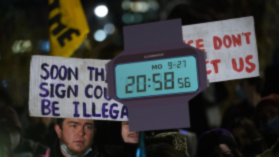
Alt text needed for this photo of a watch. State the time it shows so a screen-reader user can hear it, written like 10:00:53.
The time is 20:58:56
